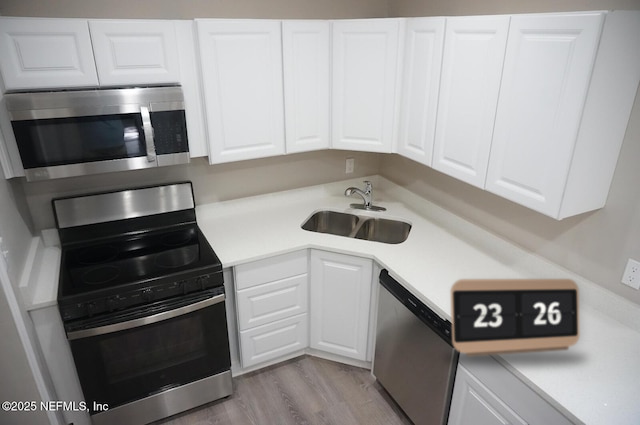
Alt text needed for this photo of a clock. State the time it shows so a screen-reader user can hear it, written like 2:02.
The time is 23:26
